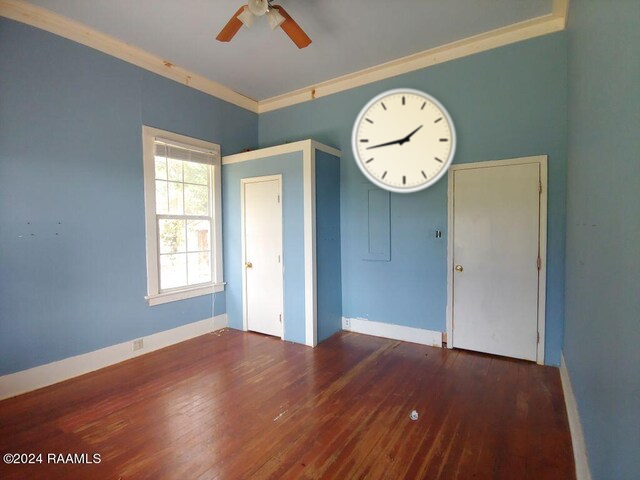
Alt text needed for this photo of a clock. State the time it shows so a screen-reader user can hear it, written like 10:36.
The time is 1:43
